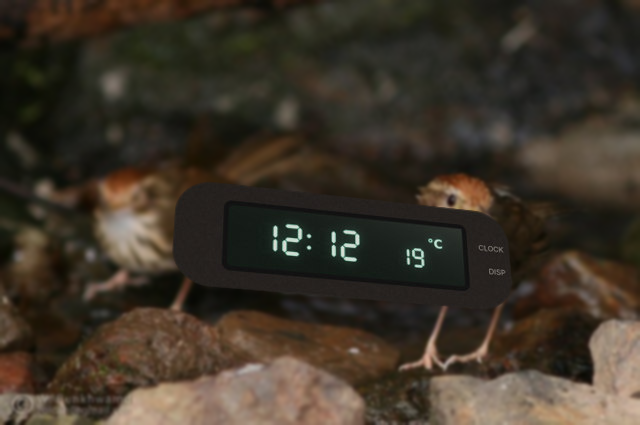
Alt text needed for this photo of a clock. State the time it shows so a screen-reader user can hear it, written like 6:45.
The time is 12:12
